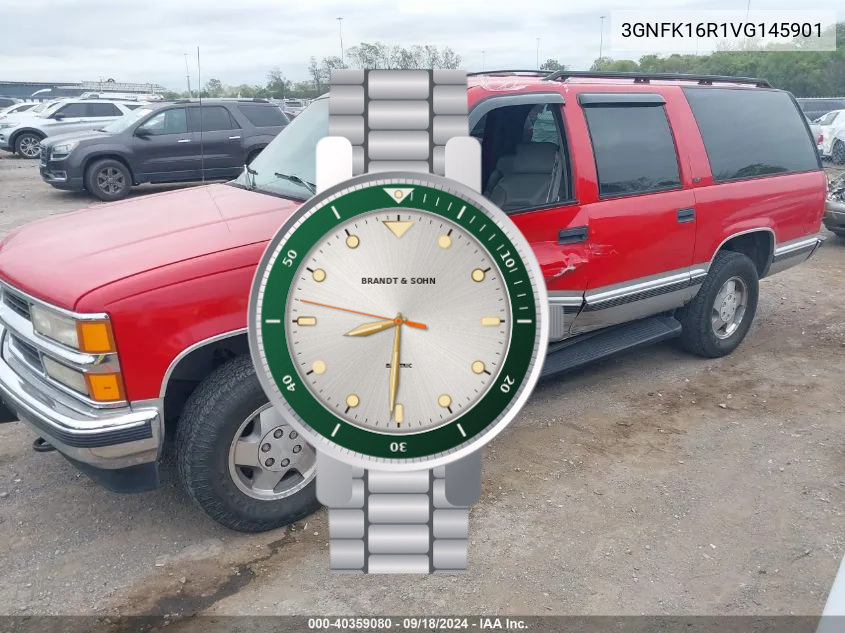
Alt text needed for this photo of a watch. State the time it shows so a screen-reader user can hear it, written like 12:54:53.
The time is 8:30:47
